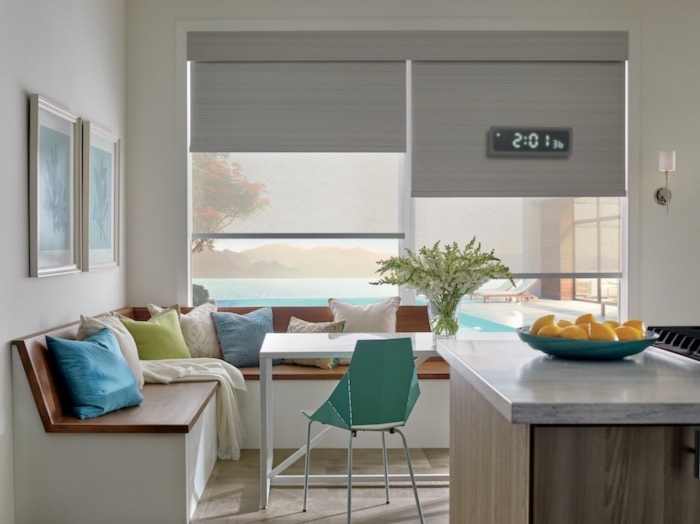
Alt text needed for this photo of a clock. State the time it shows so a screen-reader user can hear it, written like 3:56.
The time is 2:01
